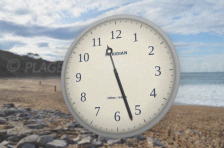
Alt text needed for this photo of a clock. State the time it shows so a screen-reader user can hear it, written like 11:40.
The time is 11:27
